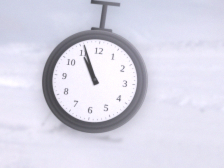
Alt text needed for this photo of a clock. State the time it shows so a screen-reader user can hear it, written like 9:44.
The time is 10:56
